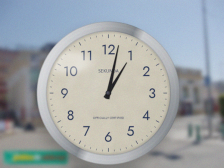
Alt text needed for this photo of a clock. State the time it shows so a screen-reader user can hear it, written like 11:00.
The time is 1:02
